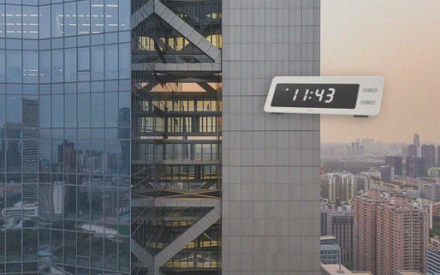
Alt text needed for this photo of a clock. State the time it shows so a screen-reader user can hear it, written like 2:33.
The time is 11:43
